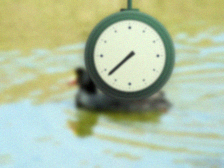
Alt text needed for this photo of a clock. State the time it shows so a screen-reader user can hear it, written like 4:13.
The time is 7:38
